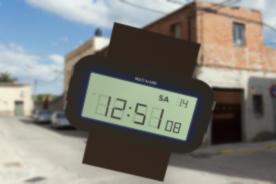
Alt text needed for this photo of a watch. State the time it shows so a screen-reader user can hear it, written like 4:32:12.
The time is 12:51:08
